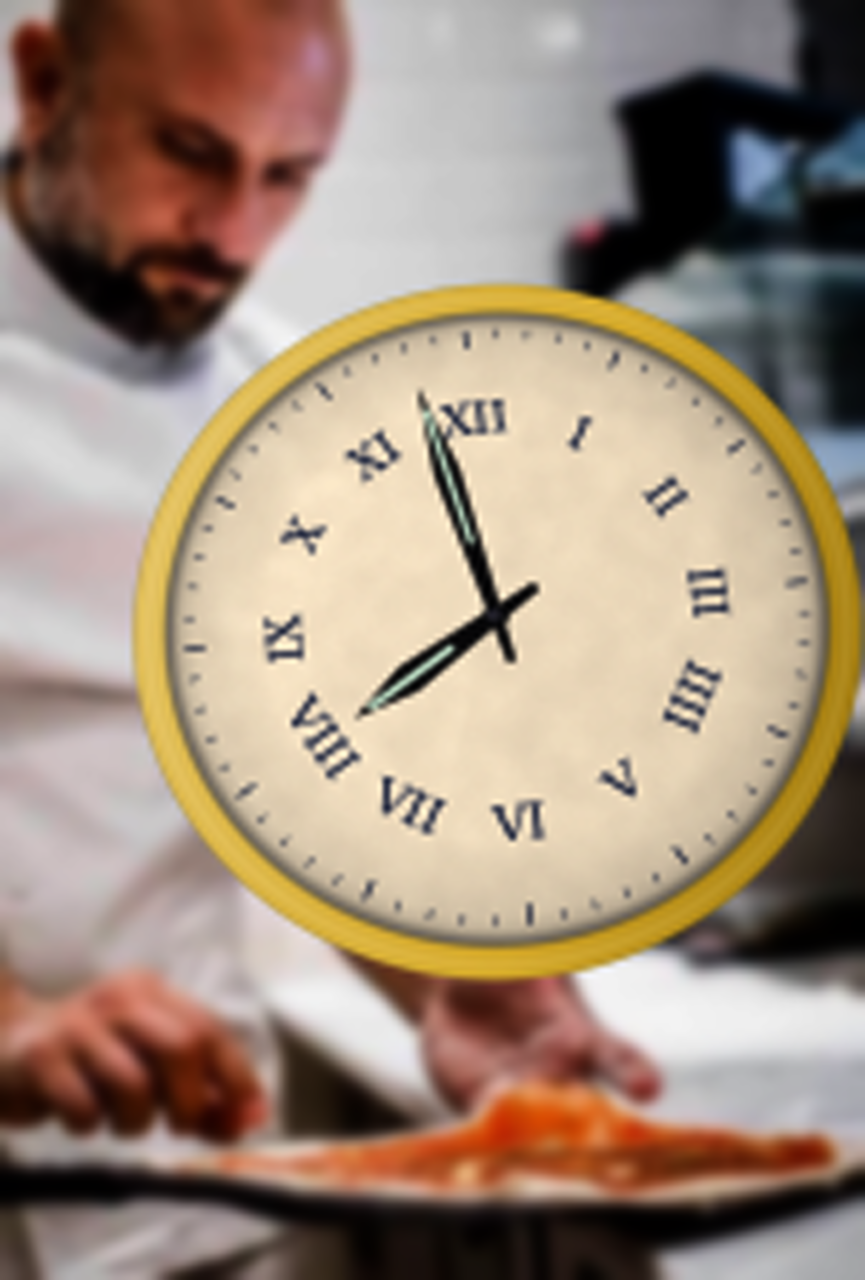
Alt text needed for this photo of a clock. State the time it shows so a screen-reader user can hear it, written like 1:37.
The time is 7:58
